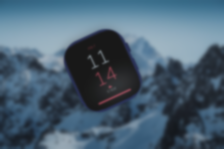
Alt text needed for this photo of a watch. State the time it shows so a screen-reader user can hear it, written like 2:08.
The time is 11:14
